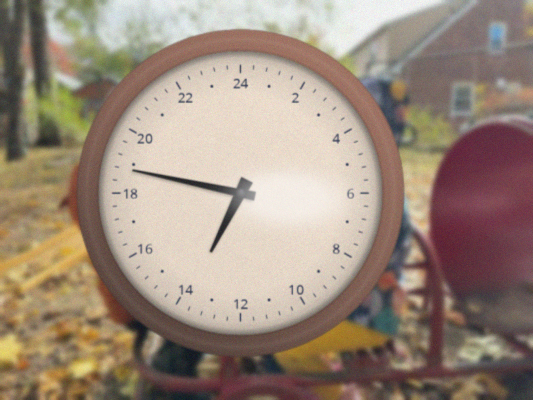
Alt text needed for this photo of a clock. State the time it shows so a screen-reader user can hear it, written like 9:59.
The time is 13:47
